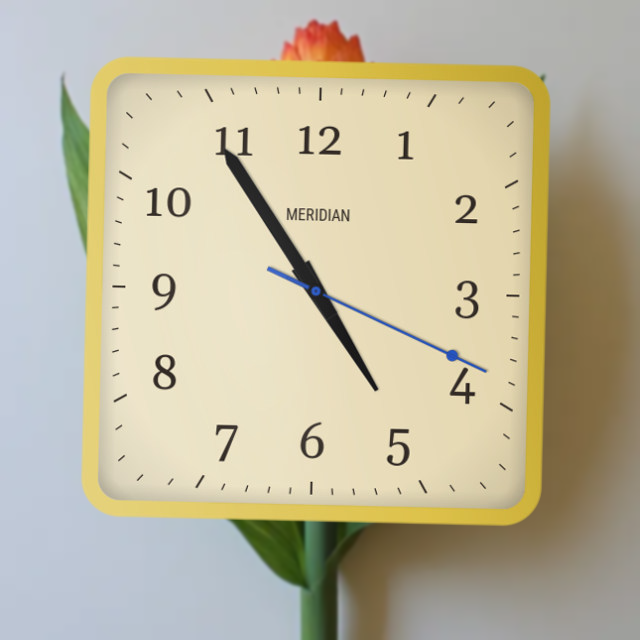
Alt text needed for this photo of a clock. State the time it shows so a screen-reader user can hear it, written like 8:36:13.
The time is 4:54:19
